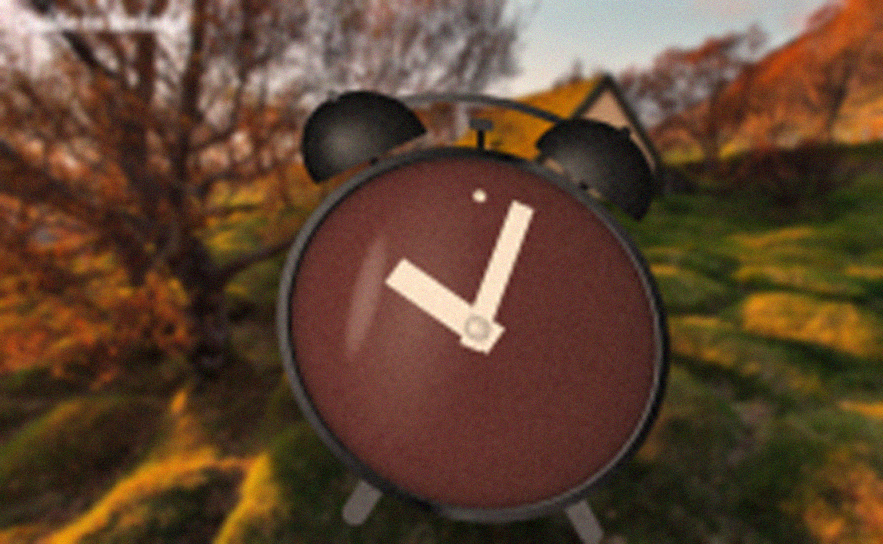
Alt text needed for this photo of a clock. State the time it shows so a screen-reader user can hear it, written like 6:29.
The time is 10:03
